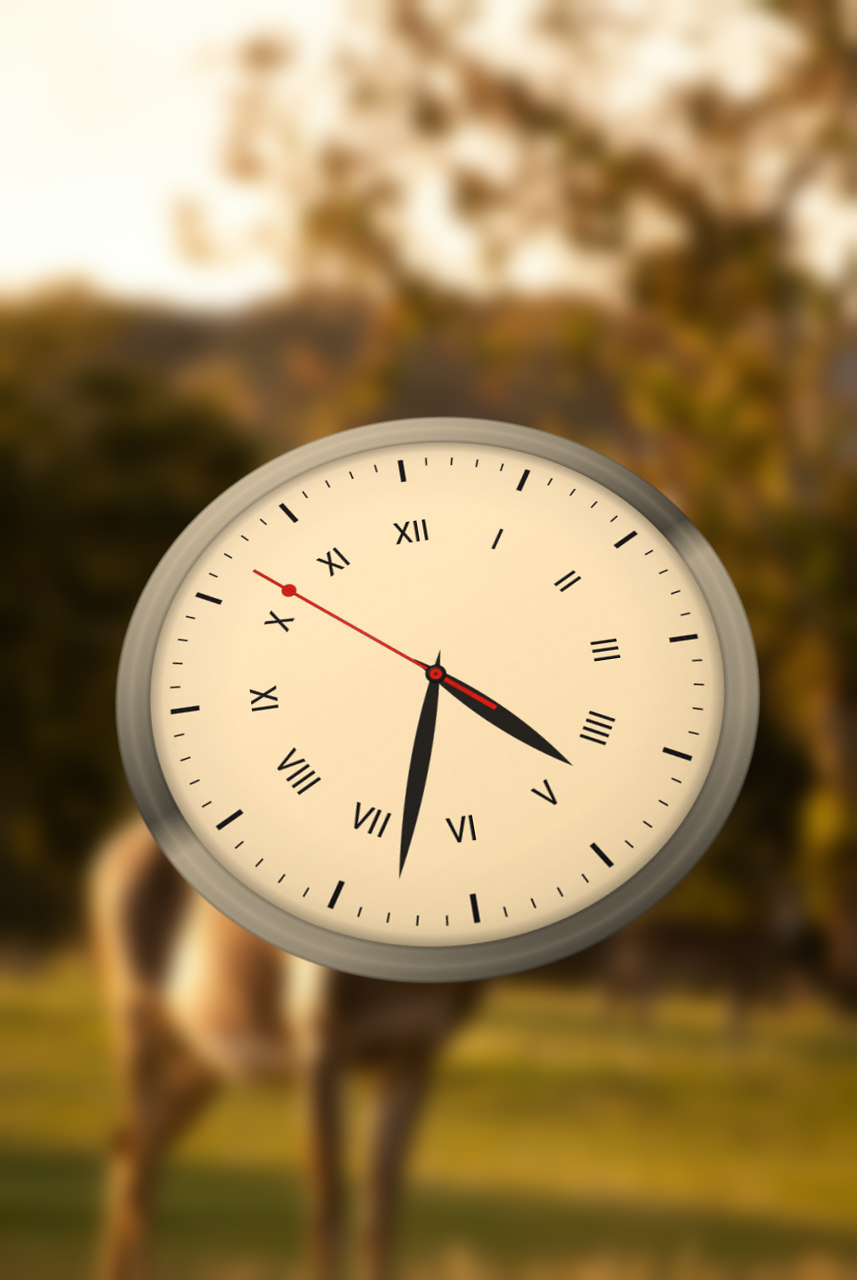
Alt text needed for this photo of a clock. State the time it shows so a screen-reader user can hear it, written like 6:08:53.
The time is 4:32:52
